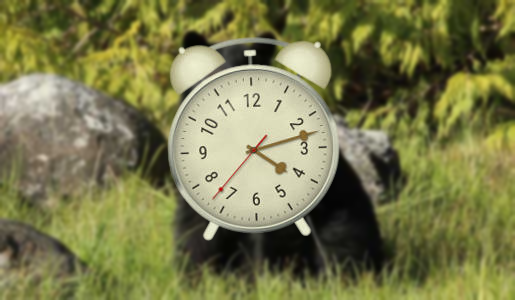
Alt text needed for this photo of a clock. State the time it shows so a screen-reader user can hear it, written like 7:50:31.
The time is 4:12:37
